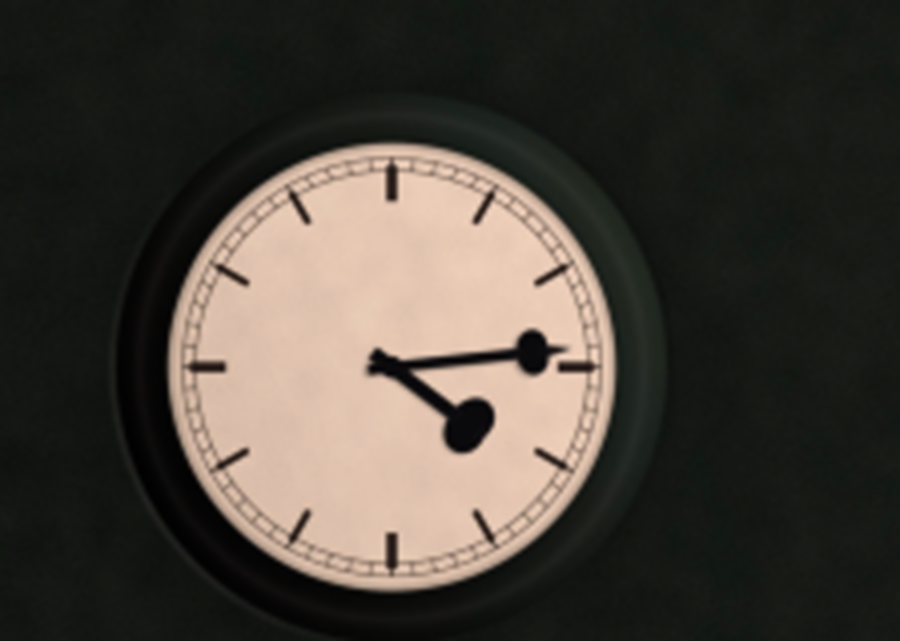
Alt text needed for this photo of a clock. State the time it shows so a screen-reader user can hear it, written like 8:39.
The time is 4:14
